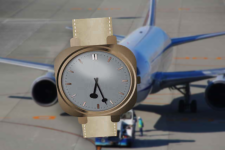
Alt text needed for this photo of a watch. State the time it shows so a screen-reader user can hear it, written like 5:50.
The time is 6:27
